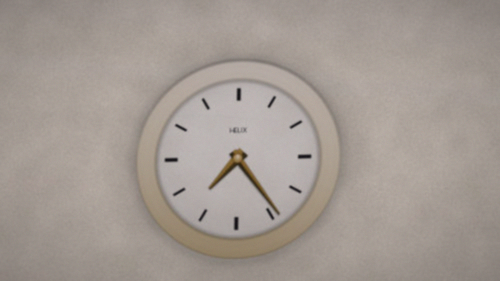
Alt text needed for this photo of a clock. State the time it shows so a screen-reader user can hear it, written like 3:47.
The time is 7:24
